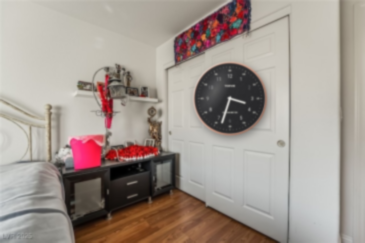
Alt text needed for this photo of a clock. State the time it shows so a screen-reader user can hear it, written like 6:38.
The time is 3:33
